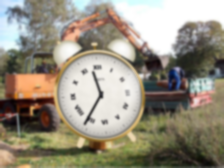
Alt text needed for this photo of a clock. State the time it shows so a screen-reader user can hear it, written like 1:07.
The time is 11:36
